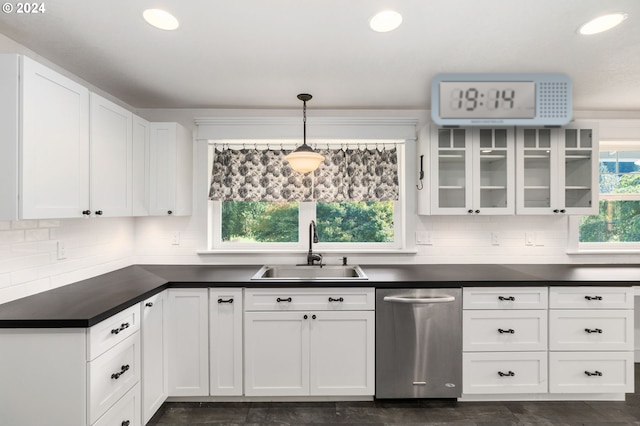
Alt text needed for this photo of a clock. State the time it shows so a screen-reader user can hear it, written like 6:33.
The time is 19:14
